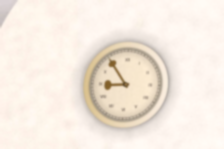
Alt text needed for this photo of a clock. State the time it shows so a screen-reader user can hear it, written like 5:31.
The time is 8:54
